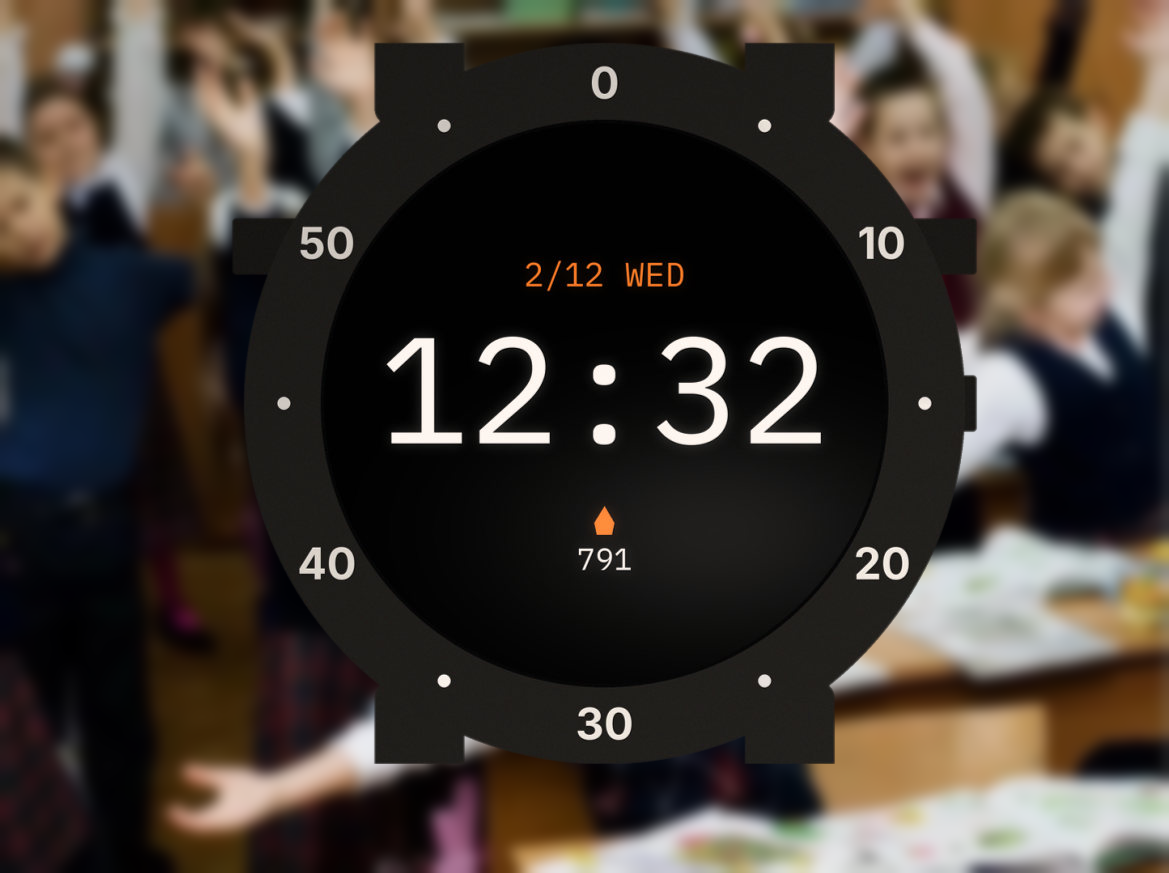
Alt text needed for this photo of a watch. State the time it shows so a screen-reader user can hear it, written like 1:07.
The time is 12:32
